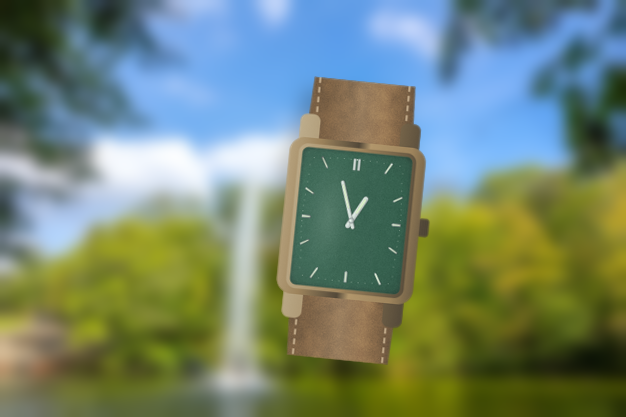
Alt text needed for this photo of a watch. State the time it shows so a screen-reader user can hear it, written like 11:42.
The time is 12:57
